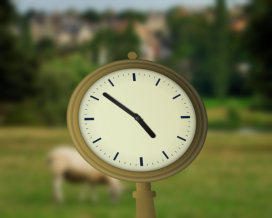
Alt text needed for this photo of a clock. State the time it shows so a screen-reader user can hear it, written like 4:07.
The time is 4:52
